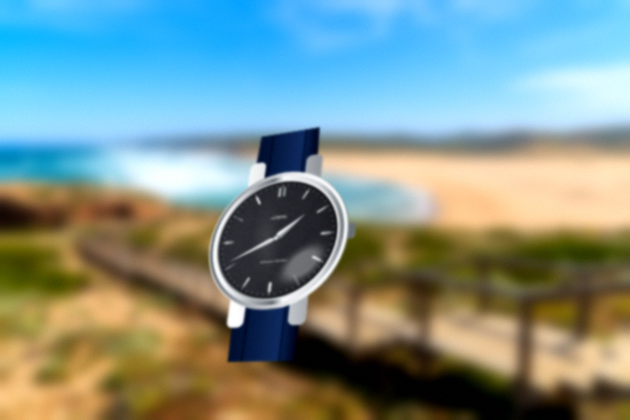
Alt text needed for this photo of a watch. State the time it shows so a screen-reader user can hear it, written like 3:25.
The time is 1:41
